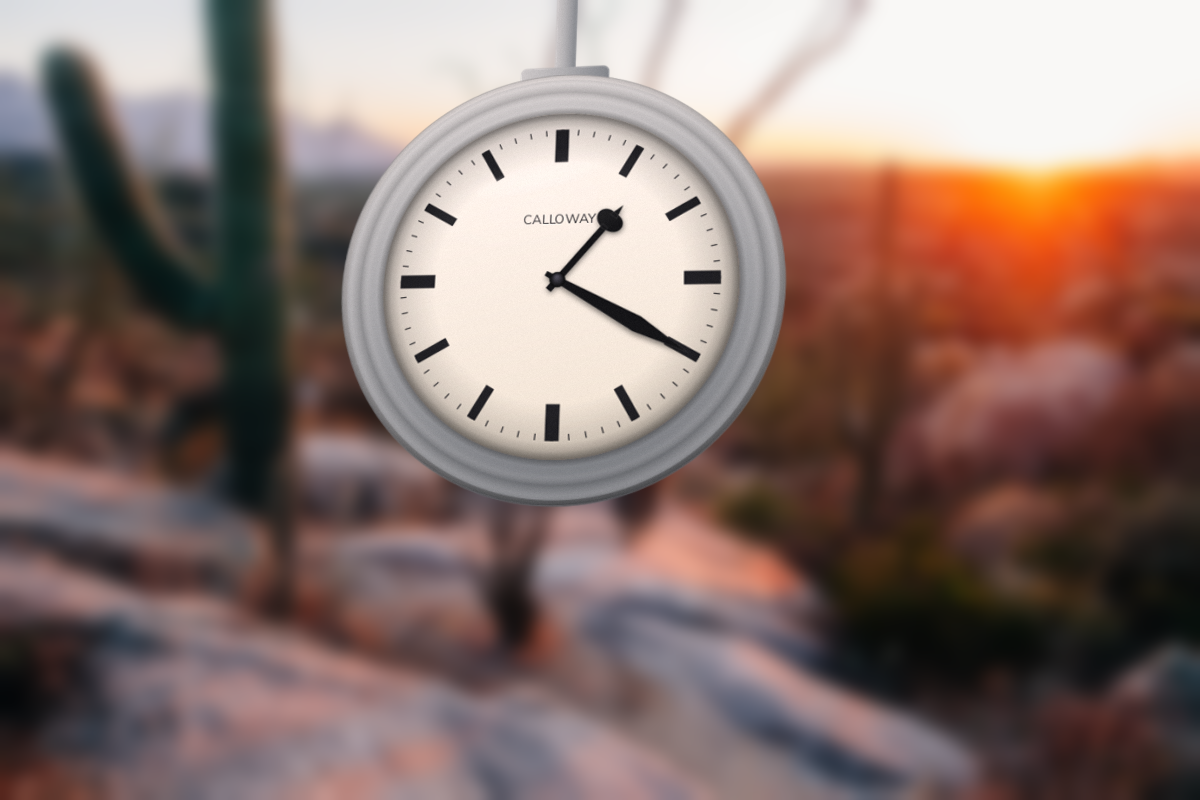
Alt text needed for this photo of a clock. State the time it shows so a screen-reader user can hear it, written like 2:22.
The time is 1:20
